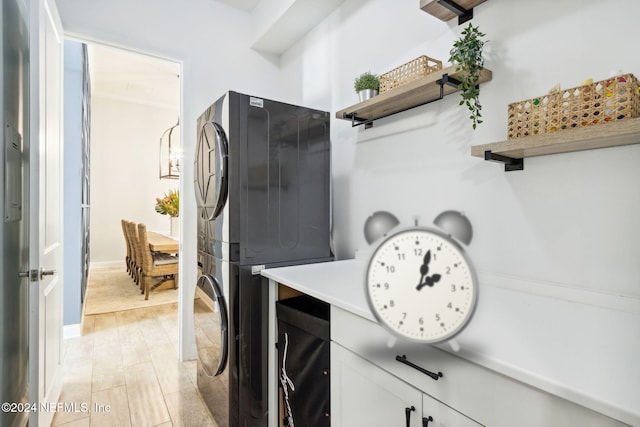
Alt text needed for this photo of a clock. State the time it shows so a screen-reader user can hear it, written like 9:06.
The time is 2:03
